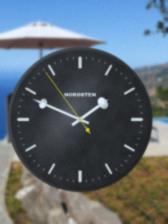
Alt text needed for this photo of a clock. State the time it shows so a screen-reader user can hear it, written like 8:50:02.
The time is 1:48:54
